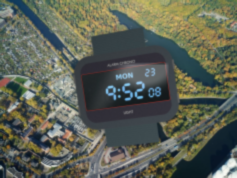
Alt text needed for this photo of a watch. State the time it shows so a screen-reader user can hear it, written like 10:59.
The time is 9:52
